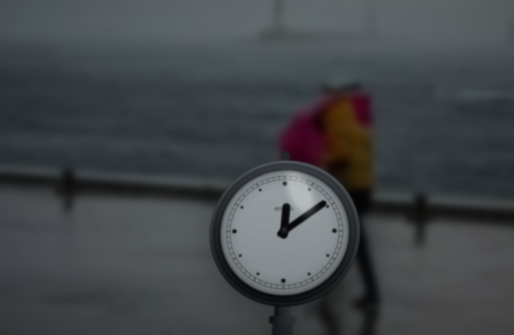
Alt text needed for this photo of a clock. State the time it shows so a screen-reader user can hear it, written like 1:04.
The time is 12:09
